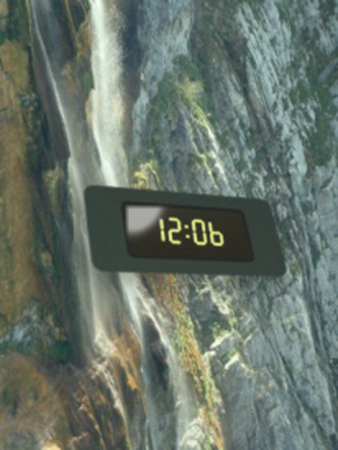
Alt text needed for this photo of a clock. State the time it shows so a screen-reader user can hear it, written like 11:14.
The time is 12:06
